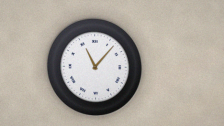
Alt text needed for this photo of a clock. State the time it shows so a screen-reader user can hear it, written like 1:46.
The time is 11:07
